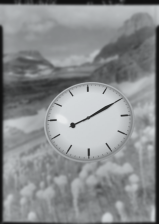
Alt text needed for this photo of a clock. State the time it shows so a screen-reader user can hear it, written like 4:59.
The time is 8:10
